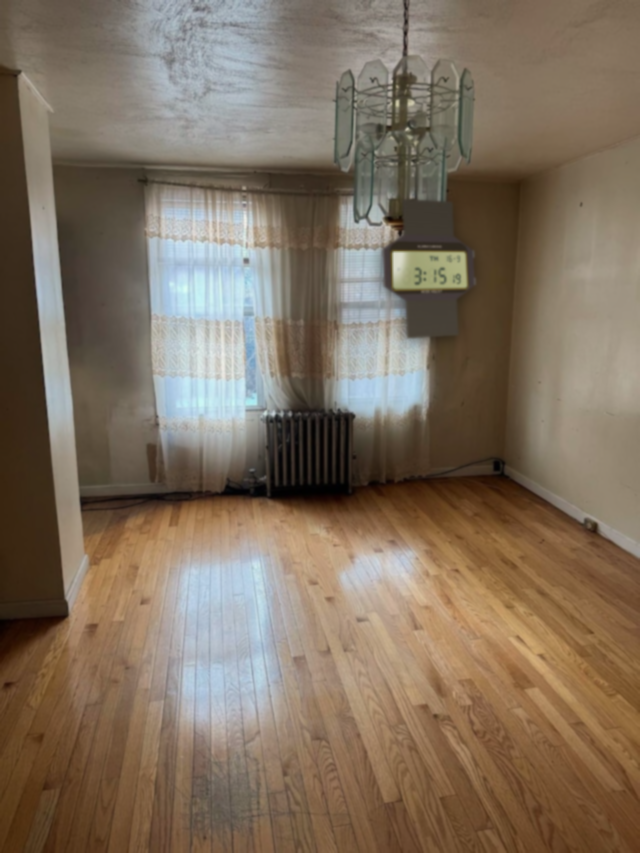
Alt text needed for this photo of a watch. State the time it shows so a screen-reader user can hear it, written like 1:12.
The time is 3:15
